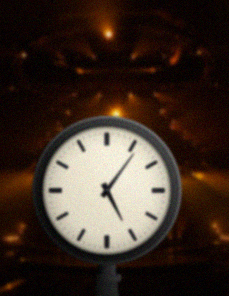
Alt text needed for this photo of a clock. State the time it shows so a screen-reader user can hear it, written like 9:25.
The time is 5:06
